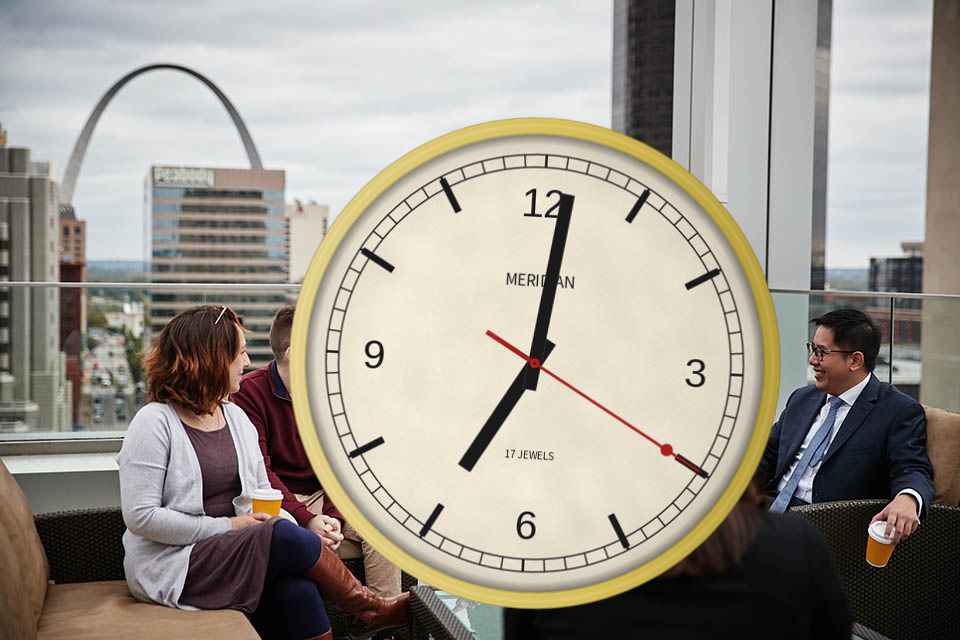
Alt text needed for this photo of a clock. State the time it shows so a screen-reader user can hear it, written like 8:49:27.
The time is 7:01:20
